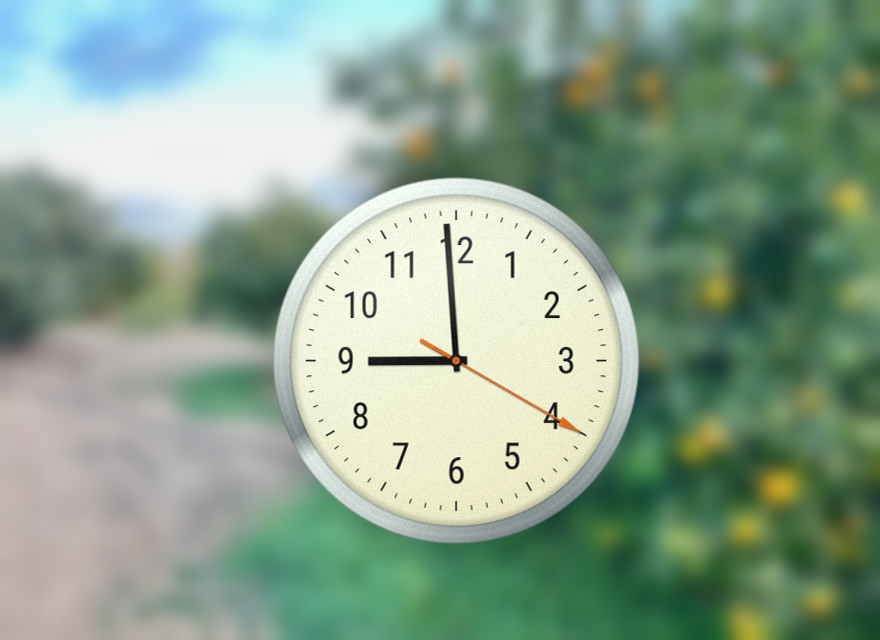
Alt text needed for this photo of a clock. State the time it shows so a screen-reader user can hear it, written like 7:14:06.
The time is 8:59:20
